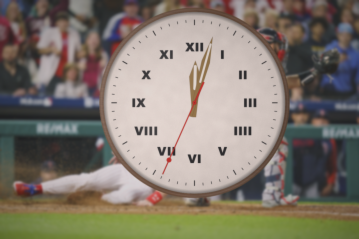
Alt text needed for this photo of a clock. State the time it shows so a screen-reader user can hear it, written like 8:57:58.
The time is 12:02:34
